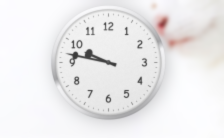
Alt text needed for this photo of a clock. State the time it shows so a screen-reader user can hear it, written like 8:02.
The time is 9:47
